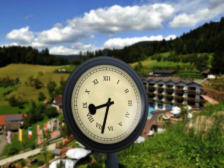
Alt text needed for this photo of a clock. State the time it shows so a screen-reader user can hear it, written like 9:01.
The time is 8:33
